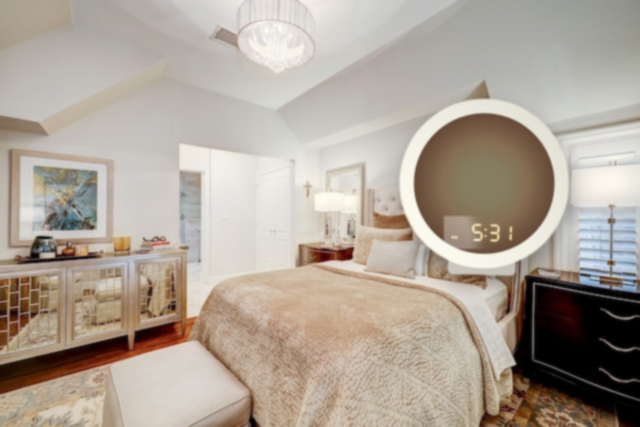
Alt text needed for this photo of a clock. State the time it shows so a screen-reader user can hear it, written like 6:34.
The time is 5:31
